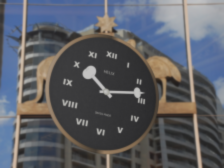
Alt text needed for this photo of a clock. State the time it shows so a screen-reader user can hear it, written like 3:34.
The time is 10:13
